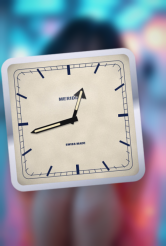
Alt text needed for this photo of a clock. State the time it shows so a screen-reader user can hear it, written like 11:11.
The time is 12:43
